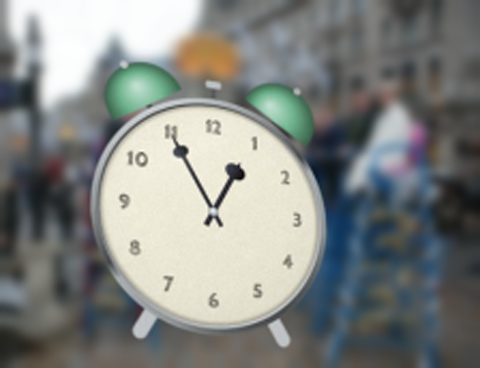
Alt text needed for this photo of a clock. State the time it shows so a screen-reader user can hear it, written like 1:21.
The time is 12:55
